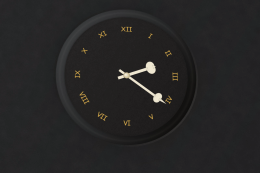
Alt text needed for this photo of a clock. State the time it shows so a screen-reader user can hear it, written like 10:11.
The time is 2:21
